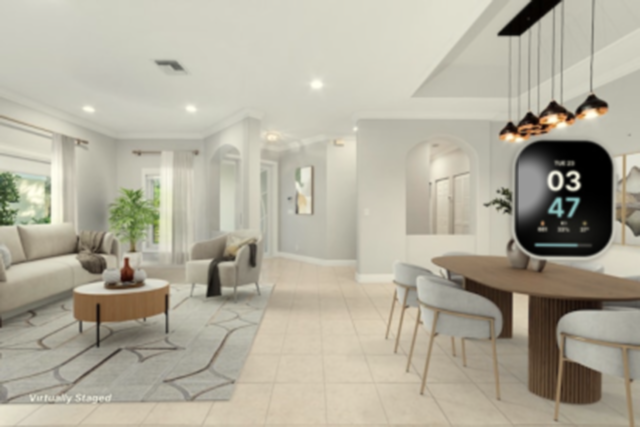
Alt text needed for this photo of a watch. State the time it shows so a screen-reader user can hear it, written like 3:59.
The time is 3:47
